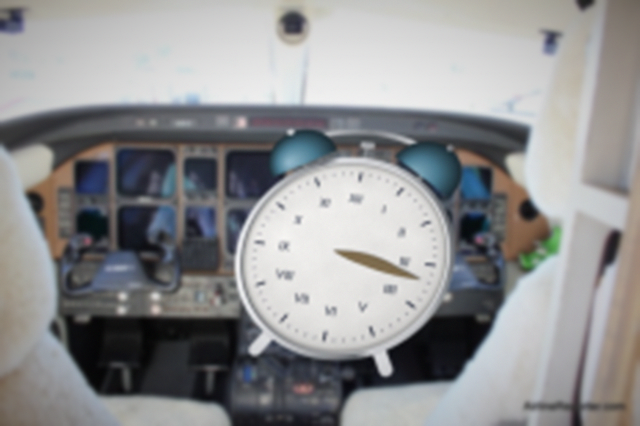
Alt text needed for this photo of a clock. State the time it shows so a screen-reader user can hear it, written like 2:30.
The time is 3:17
